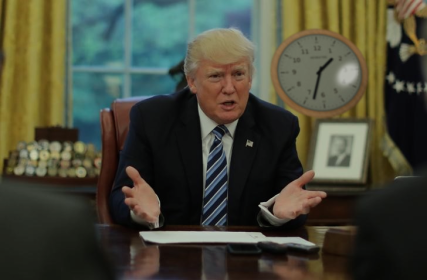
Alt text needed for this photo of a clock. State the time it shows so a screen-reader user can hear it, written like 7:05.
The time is 1:33
